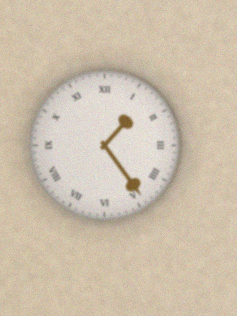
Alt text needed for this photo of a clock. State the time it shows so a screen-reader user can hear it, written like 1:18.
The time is 1:24
